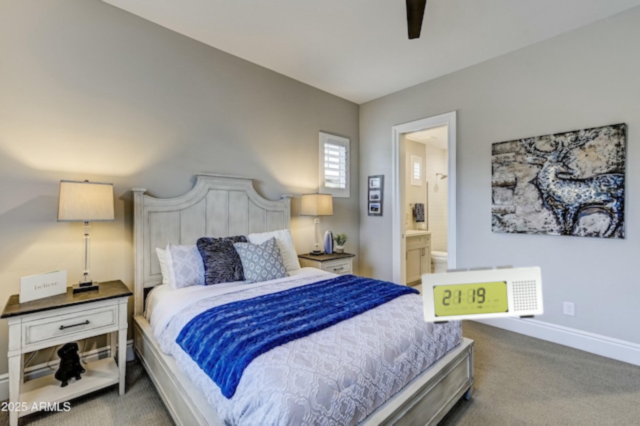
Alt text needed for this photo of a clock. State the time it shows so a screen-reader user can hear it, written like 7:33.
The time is 21:19
